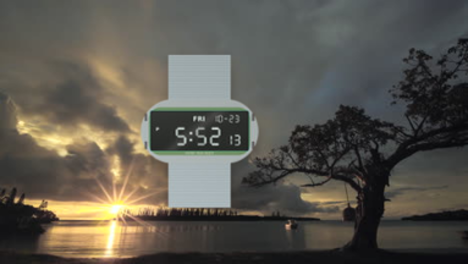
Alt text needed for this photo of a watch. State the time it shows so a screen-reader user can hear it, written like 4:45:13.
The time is 5:52:13
